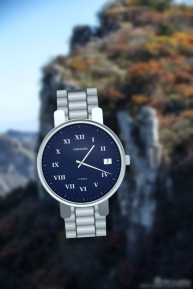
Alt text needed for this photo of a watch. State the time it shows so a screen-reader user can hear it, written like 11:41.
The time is 1:19
